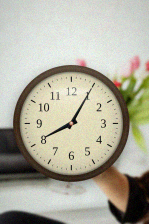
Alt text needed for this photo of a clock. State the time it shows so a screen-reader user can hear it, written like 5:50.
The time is 8:05
